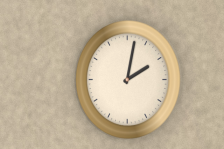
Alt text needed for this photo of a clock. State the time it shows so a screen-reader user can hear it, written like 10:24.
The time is 2:02
